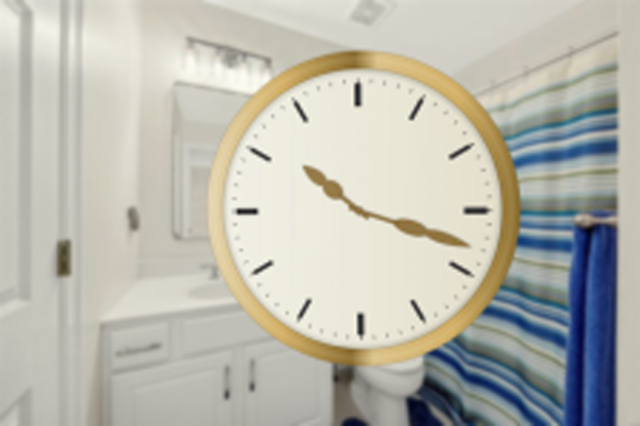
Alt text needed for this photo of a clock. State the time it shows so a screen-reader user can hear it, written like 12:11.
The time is 10:18
